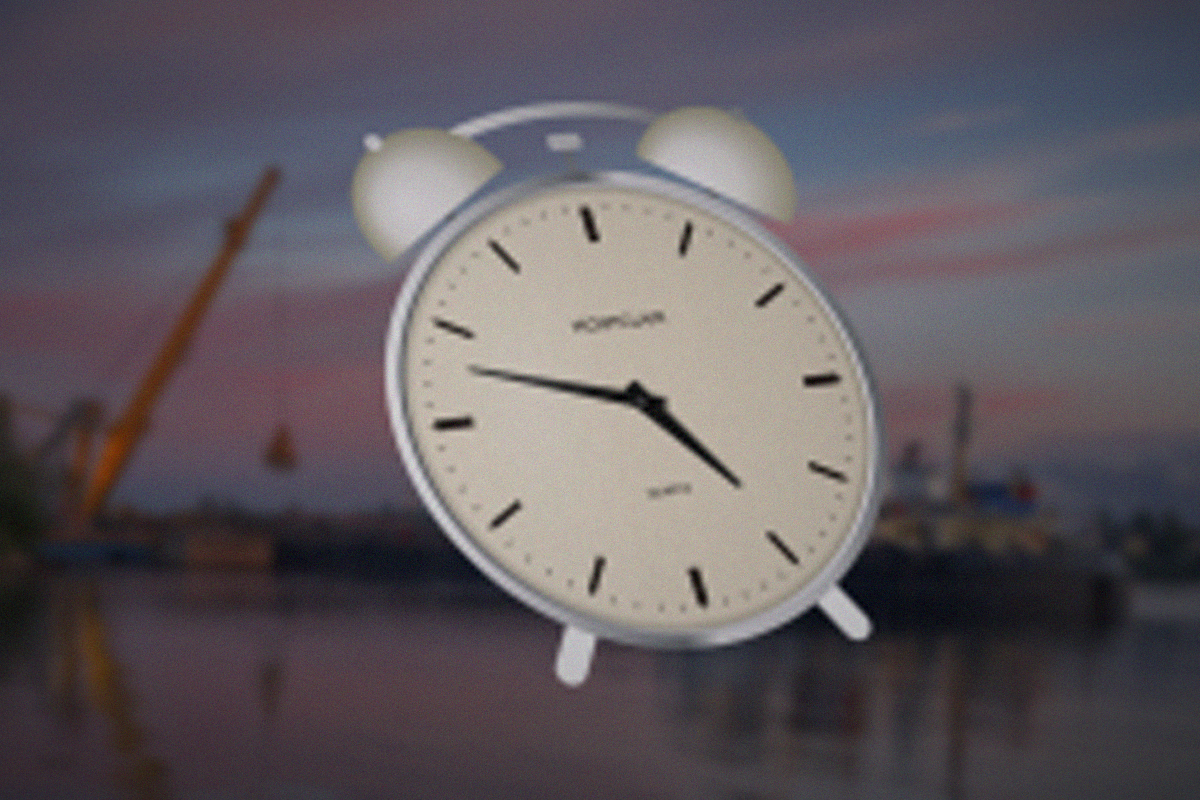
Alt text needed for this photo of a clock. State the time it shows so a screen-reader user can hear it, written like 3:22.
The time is 4:48
